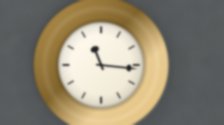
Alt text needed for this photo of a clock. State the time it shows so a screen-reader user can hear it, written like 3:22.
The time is 11:16
